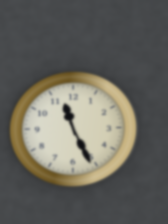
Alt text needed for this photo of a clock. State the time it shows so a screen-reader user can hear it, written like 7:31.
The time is 11:26
